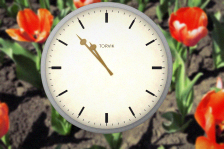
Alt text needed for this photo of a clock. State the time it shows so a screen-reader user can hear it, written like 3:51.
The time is 10:53
